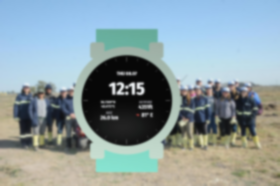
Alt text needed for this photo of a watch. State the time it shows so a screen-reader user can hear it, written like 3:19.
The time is 12:15
